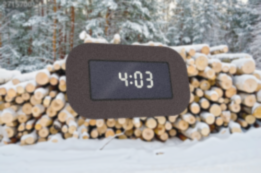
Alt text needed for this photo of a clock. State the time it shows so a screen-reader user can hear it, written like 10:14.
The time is 4:03
